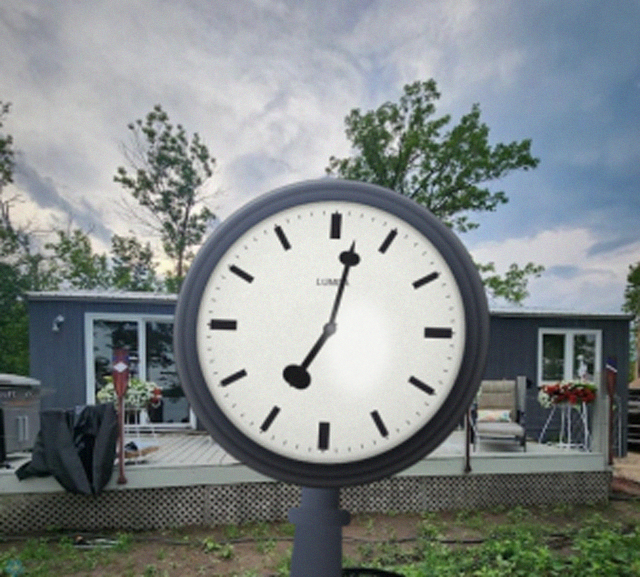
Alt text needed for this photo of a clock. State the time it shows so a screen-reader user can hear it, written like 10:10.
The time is 7:02
